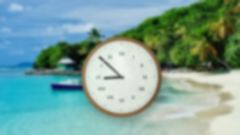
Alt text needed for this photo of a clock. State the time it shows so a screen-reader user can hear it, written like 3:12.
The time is 8:52
